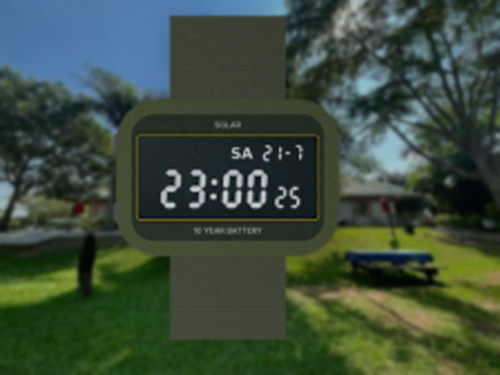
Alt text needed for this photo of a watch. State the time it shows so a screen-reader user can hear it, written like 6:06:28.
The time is 23:00:25
